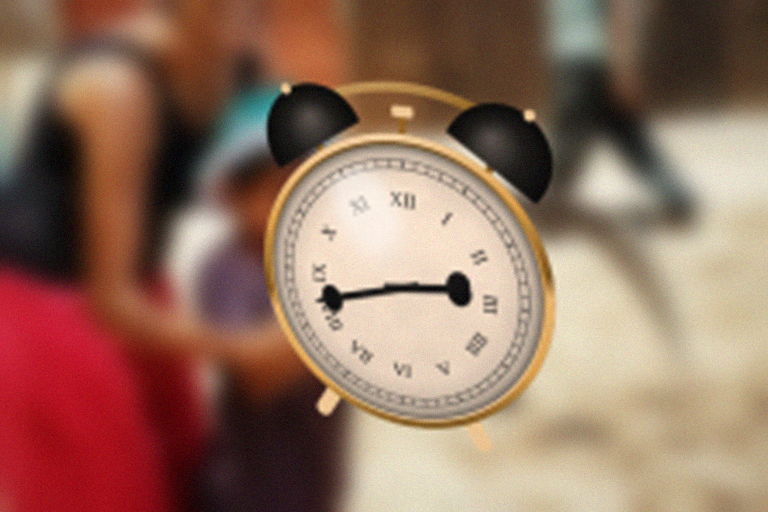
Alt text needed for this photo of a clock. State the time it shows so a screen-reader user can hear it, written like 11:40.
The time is 2:42
